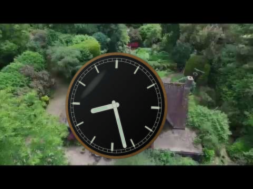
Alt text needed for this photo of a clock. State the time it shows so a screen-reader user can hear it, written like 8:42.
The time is 8:27
